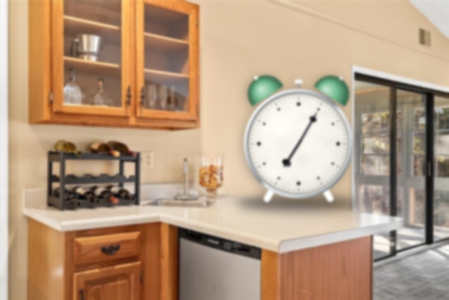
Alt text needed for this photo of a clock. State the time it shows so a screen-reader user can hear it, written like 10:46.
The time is 7:05
